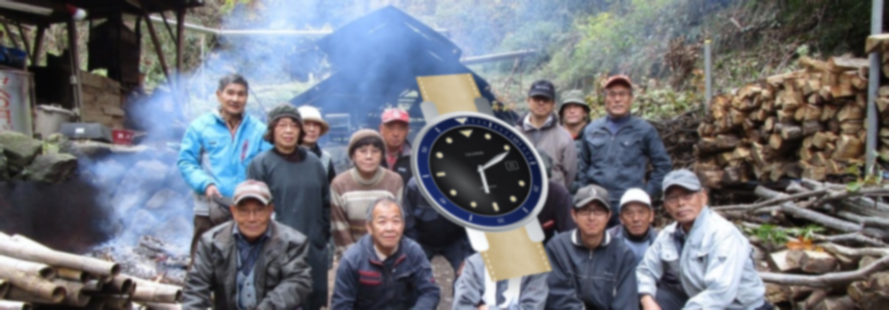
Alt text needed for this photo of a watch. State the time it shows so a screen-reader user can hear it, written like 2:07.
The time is 6:11
